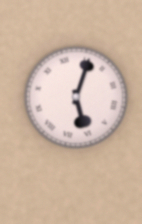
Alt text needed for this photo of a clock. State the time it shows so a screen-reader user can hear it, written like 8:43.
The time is 6:06
